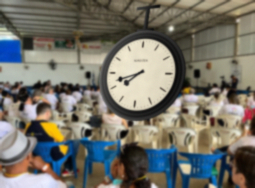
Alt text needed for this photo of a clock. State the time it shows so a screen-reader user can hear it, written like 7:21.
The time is 7:42
